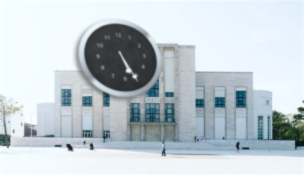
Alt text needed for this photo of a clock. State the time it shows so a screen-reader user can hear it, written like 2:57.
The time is 5:26
